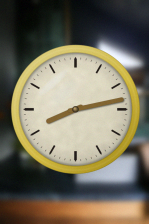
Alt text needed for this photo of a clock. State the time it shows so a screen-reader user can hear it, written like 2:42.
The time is 8:13
